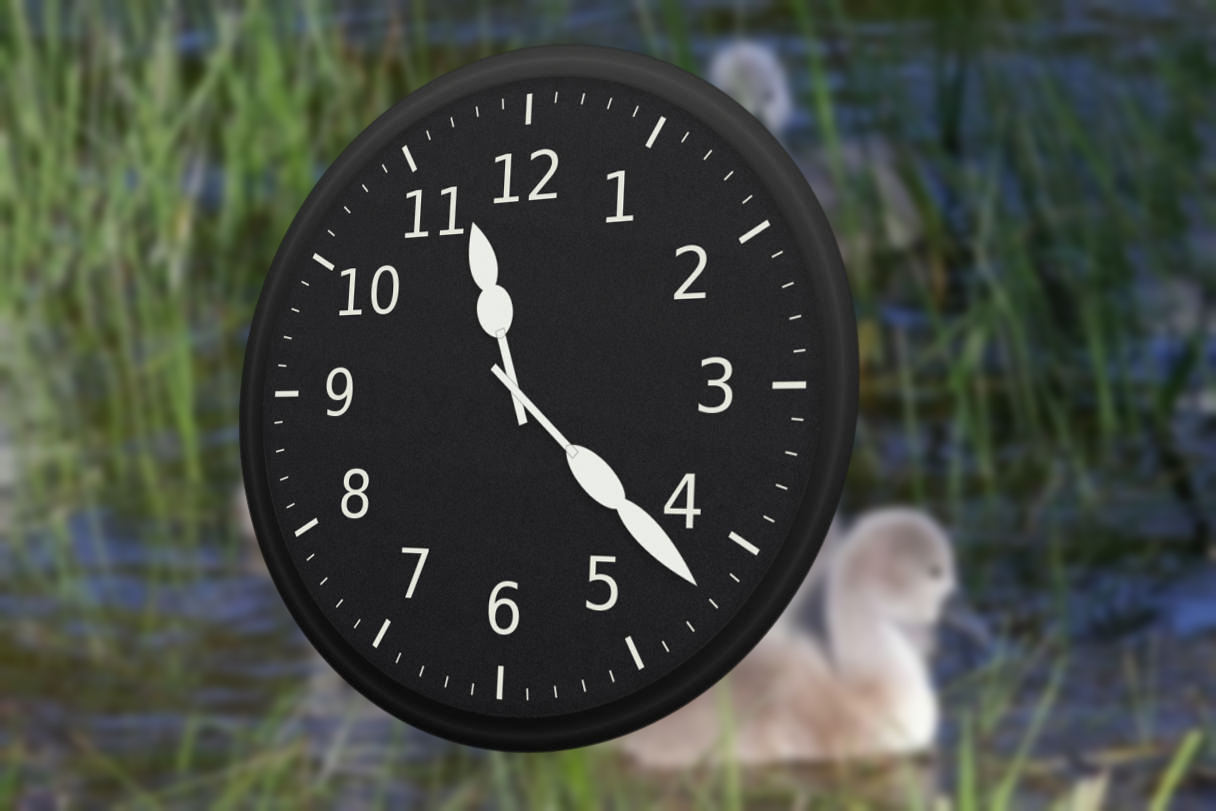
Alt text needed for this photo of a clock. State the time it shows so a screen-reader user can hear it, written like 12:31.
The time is 11:22
